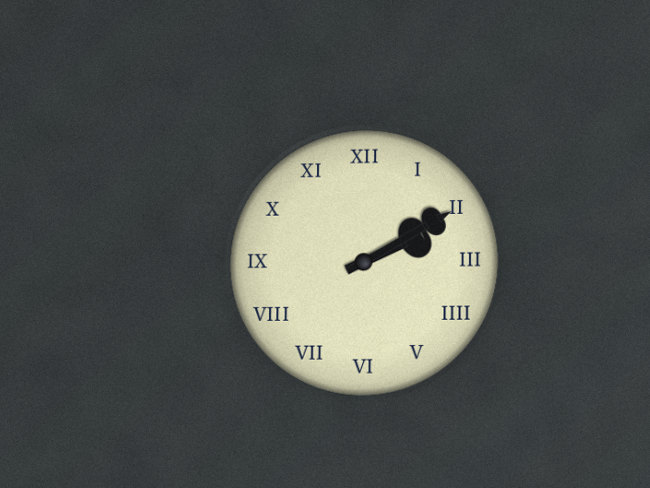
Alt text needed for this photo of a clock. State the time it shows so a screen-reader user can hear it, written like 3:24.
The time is 2:10
